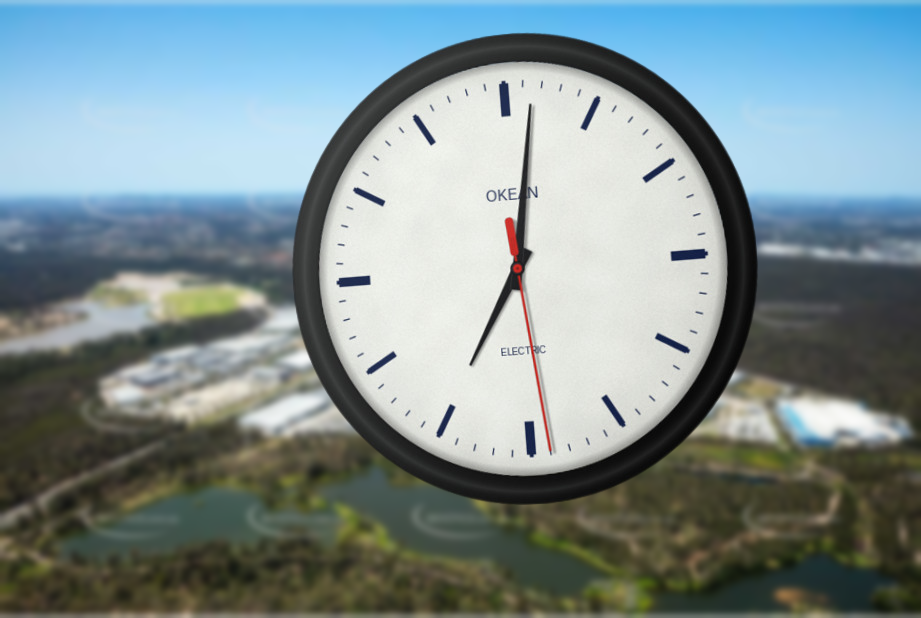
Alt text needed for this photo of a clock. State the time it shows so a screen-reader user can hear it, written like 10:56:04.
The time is 7:01:29
